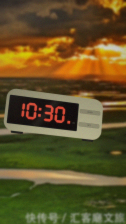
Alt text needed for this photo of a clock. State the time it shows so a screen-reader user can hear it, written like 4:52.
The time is 10:30
